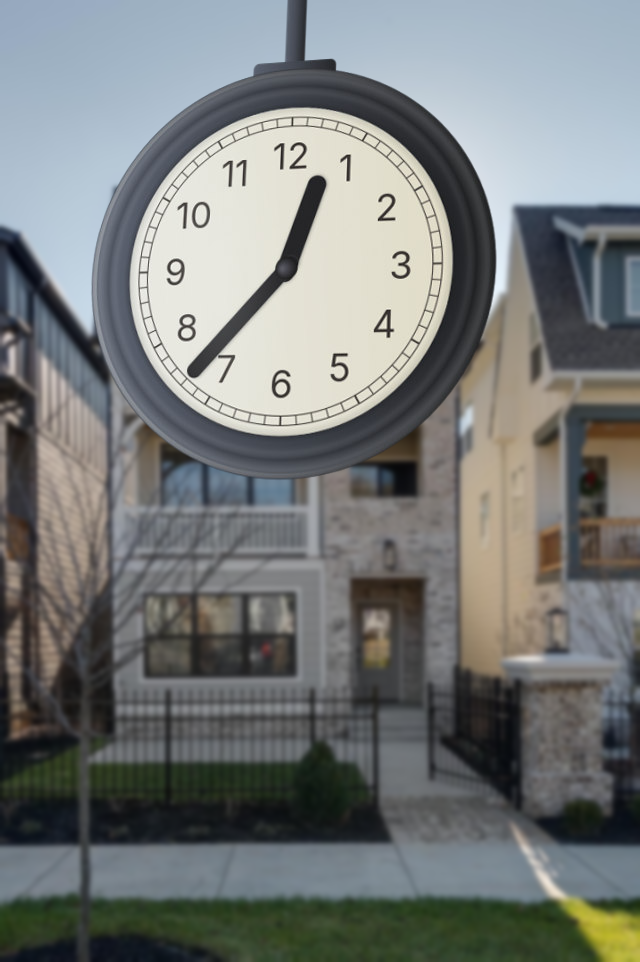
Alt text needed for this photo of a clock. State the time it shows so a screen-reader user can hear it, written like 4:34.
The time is 12:37
